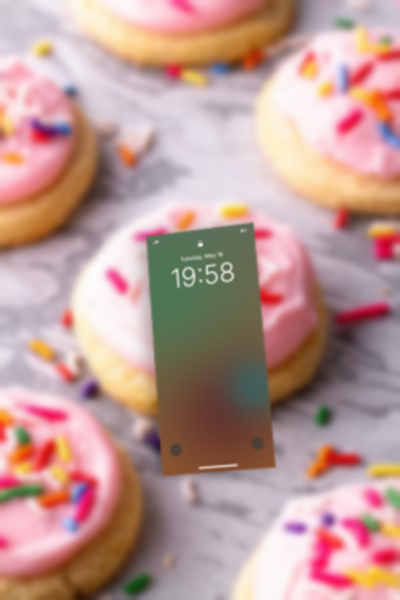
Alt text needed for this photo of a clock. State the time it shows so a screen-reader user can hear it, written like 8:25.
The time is 19:58
